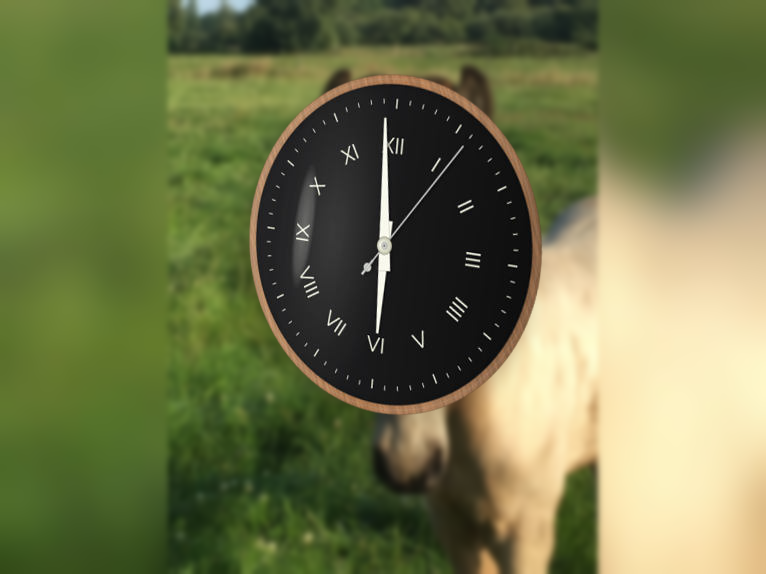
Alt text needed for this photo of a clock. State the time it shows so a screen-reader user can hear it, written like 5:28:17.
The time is 5:59:06
